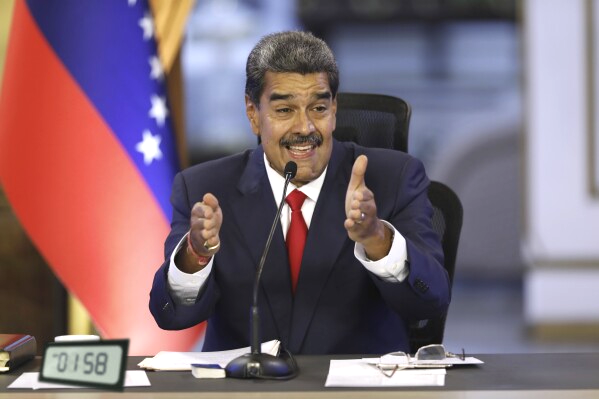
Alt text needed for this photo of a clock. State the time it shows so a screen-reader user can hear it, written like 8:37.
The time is 1:58
